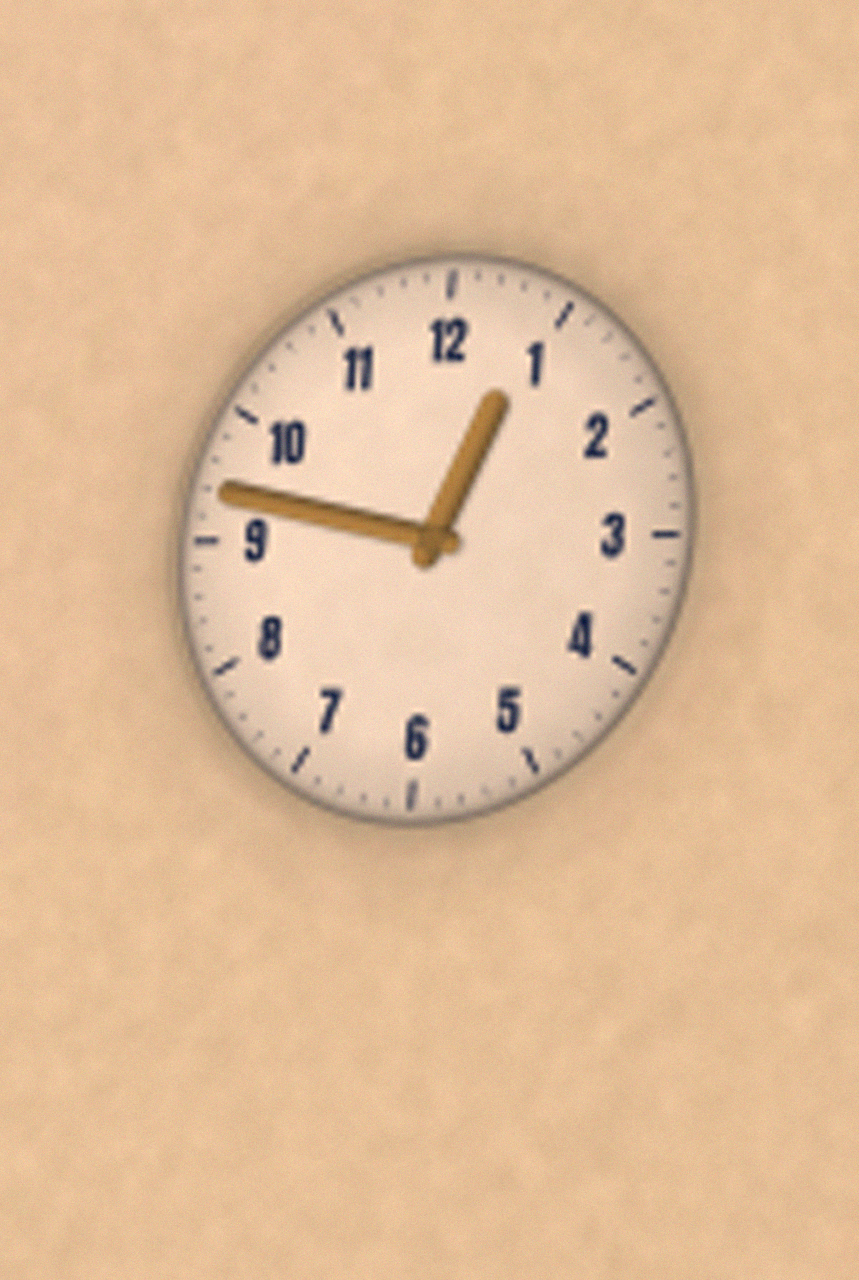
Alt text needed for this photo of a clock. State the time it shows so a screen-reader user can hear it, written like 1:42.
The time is 12:47
